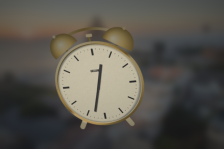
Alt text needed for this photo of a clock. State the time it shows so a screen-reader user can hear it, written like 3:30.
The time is 12:33
